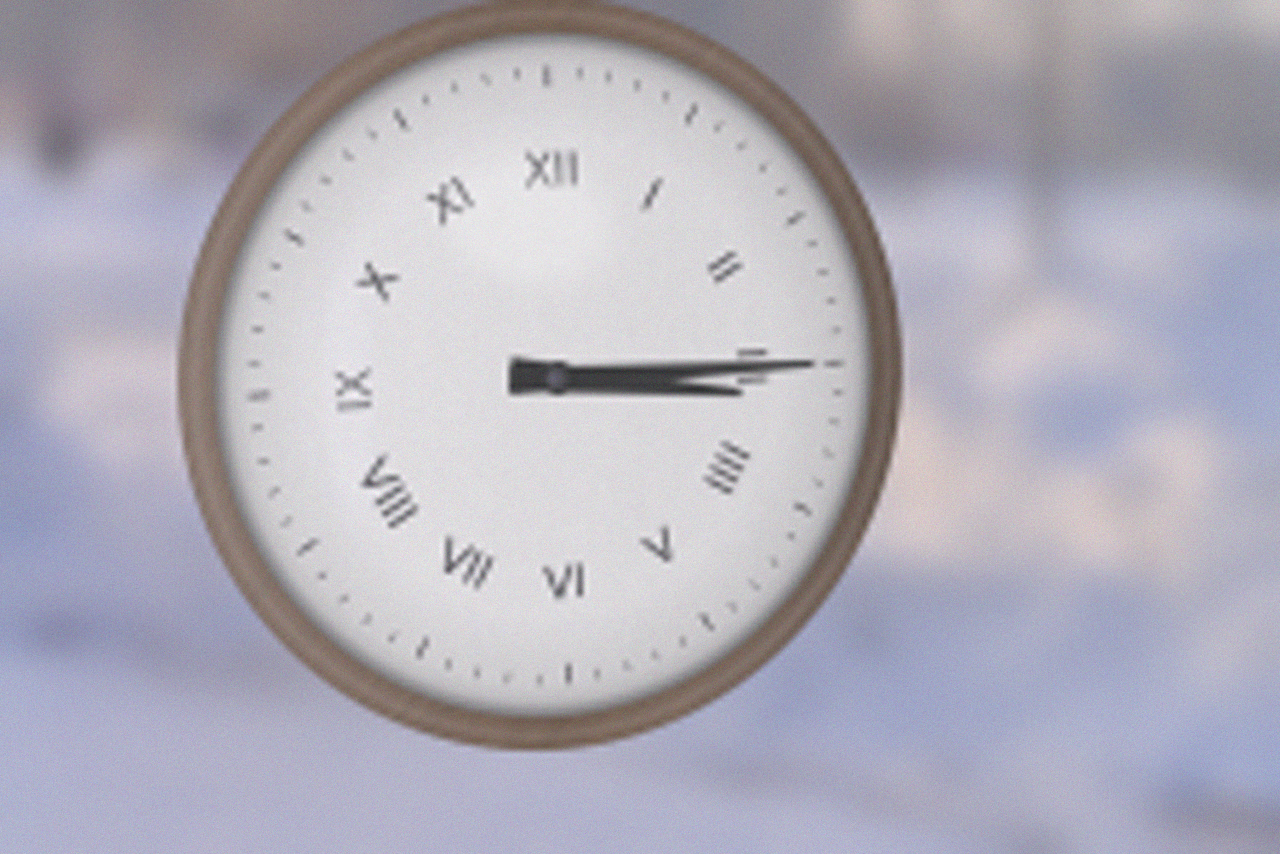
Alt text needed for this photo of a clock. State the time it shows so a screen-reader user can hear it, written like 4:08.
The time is 3:15
